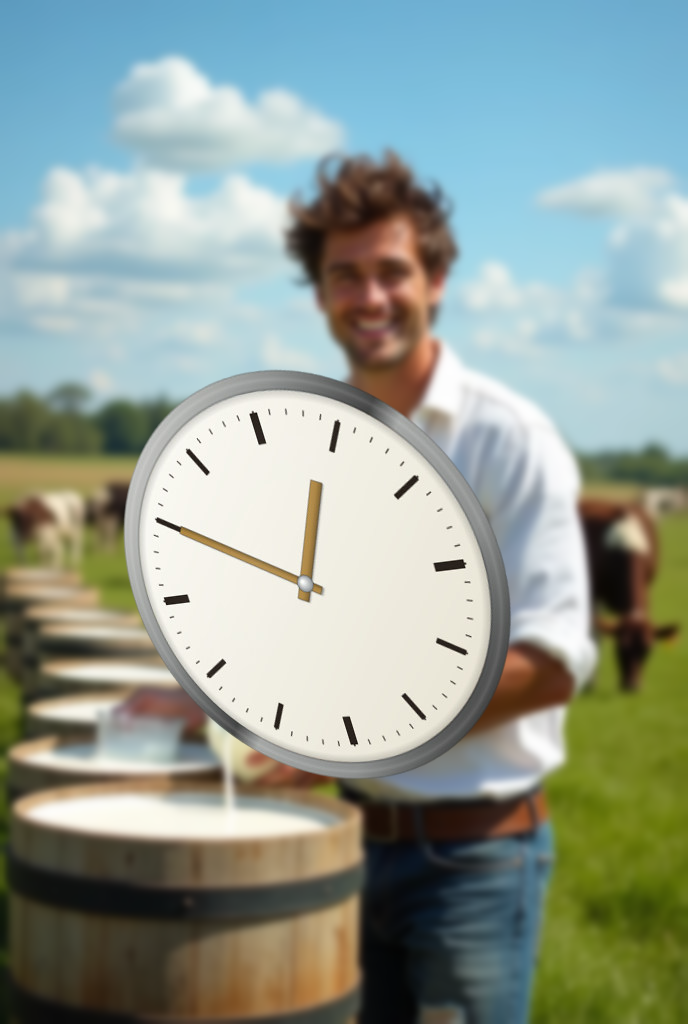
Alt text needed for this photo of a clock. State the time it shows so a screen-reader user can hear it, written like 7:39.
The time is 12:50
